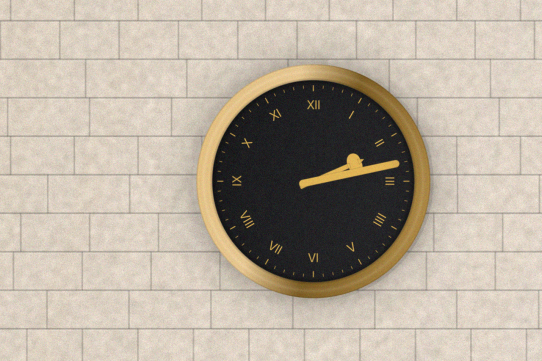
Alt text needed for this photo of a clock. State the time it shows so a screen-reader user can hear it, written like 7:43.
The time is 2:13
